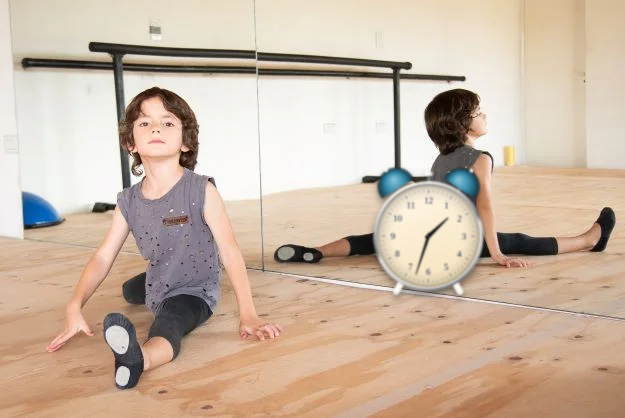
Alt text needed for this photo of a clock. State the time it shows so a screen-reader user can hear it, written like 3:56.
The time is 1:33
